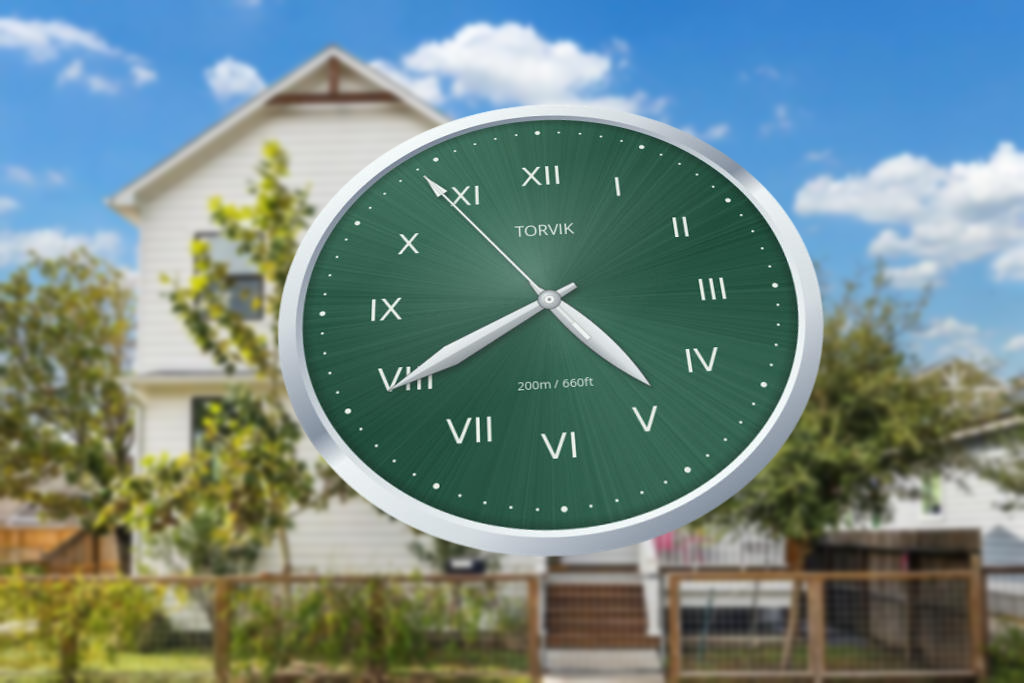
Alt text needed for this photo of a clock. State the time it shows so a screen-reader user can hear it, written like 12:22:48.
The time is 4:39:54
